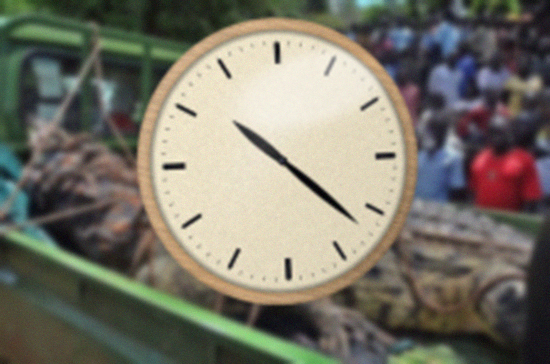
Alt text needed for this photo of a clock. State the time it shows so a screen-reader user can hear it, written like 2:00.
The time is 10:22
